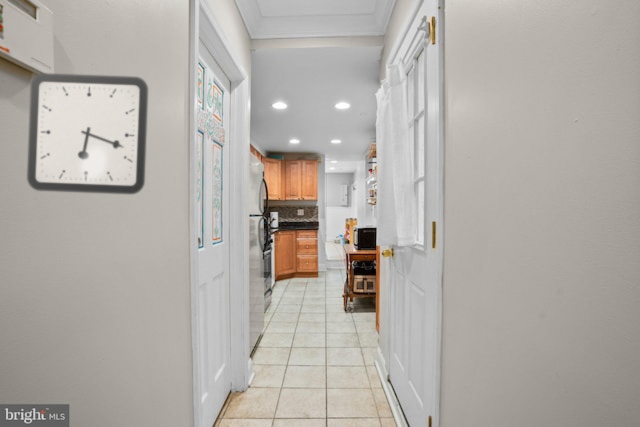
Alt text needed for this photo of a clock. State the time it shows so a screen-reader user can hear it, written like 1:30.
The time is 6:18
